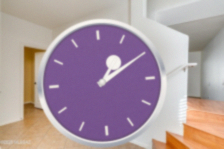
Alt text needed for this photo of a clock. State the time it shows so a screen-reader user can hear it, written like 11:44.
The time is 1:10
